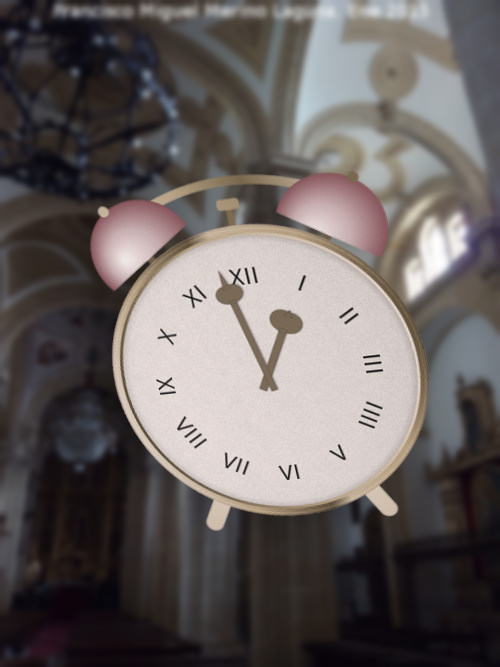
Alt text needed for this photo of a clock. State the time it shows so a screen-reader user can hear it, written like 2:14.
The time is 12:58
